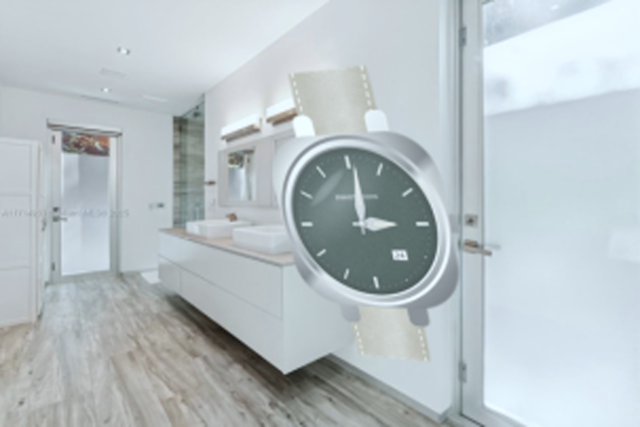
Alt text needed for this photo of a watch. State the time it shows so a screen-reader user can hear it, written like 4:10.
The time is 3:01
